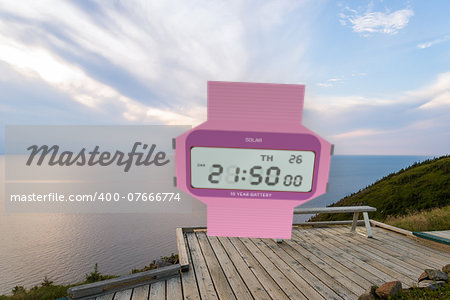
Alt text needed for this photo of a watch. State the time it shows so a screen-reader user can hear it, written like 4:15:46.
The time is 21:50:00
